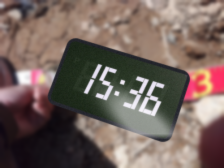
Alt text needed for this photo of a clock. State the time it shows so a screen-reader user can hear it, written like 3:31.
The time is 15:36
